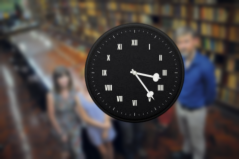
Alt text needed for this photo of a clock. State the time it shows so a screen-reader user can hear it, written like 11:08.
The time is 3:24
